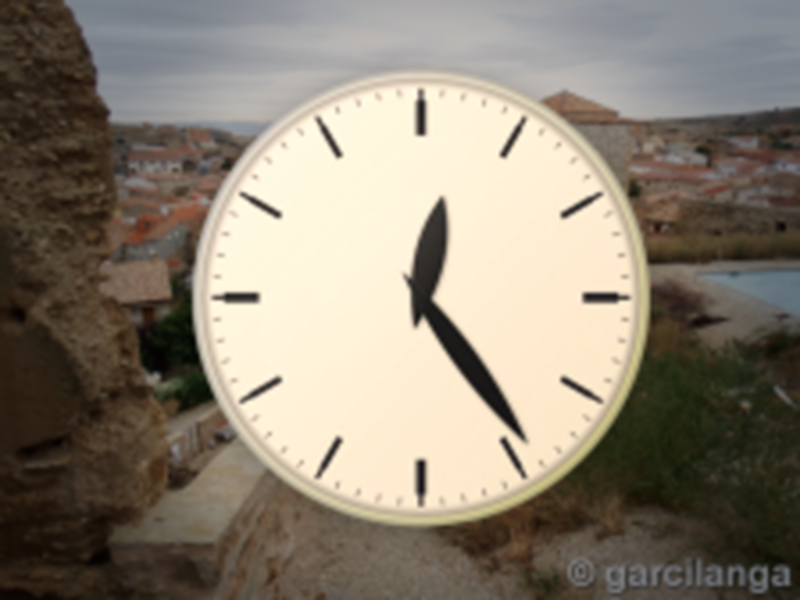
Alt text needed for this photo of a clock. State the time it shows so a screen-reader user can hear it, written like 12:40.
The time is 12:24
